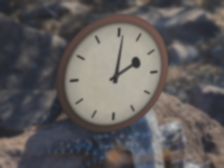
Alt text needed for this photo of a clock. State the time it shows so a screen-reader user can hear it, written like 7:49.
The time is 2:01
